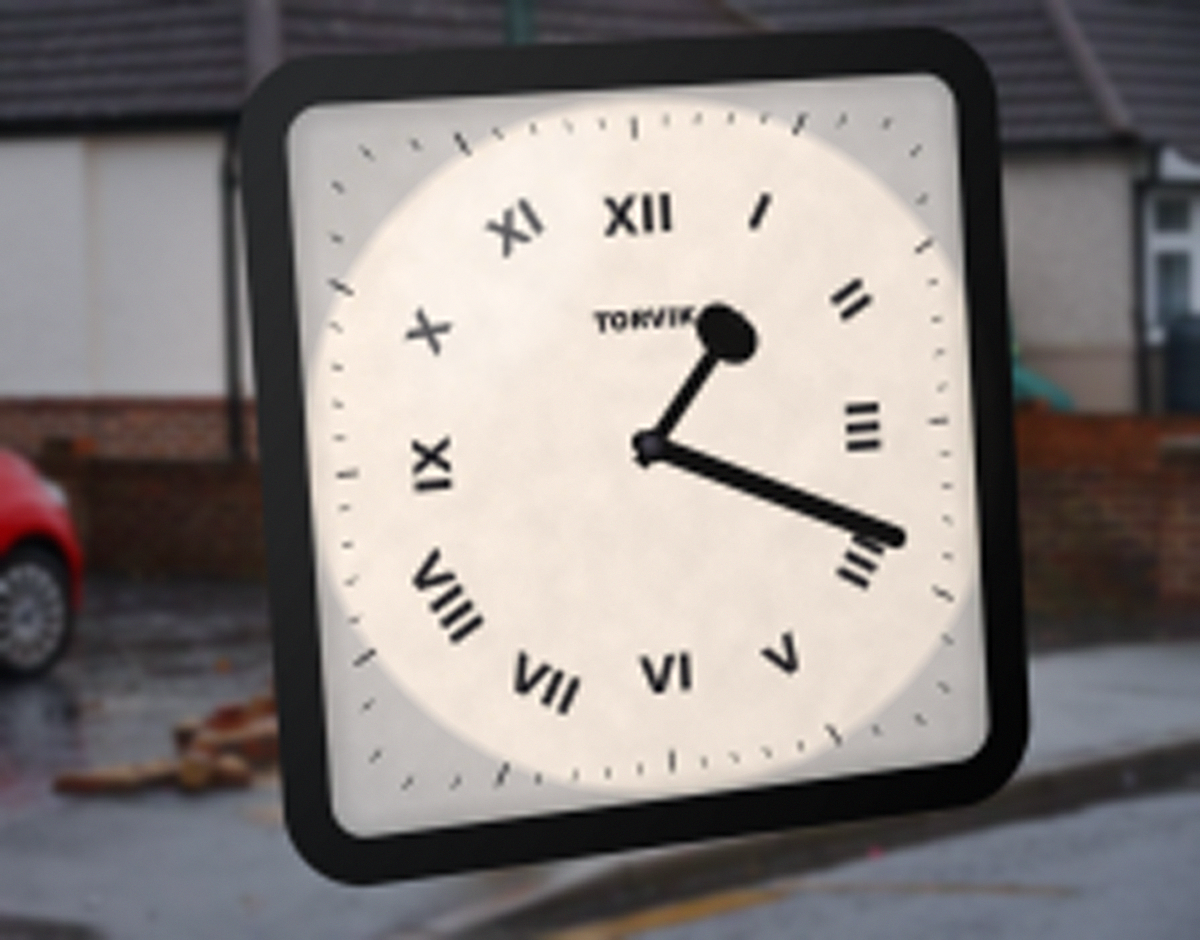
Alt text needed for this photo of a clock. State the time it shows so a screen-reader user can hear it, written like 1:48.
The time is 1:19
